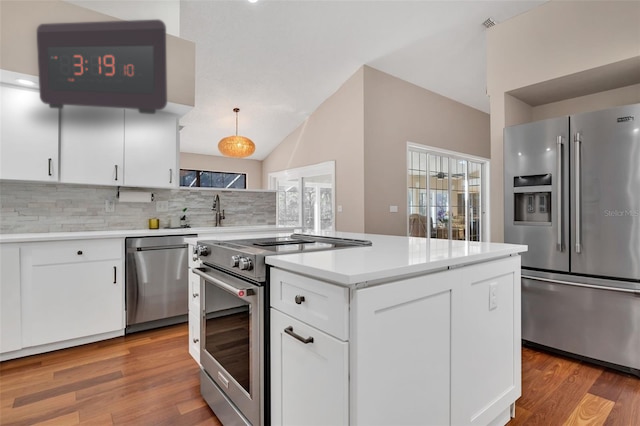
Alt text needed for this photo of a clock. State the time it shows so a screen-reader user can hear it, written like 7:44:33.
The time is 3:19:10
